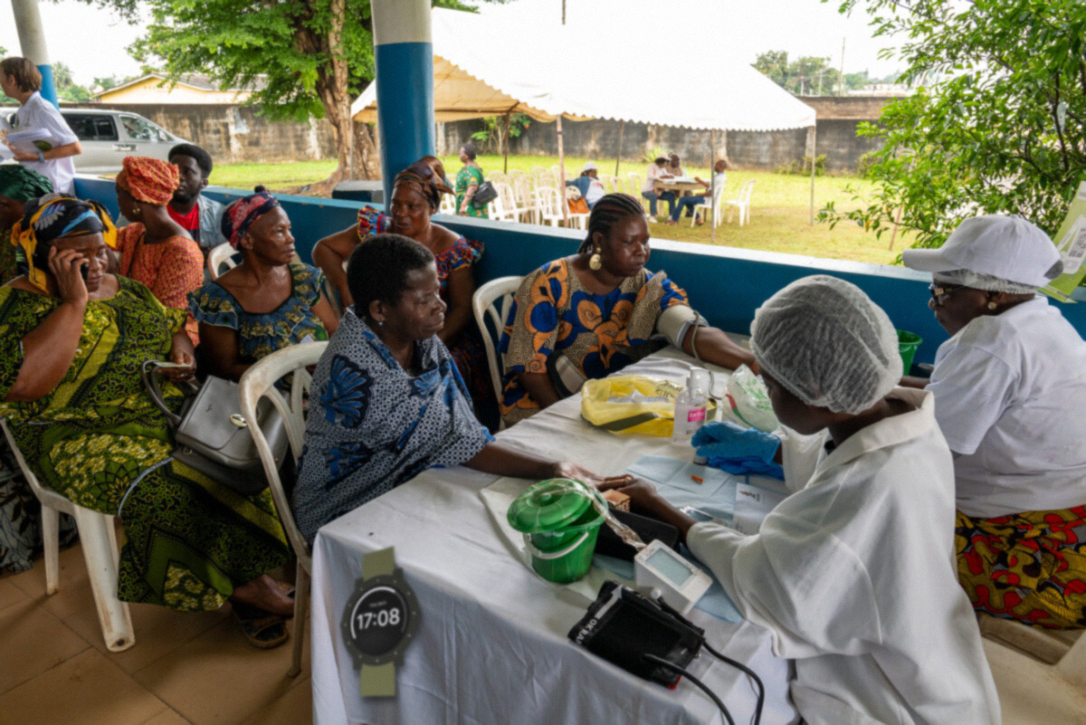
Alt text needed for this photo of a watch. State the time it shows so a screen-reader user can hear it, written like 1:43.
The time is 17:08
